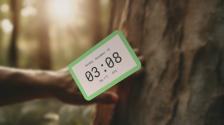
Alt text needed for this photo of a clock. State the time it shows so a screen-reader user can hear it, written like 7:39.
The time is 3:08
